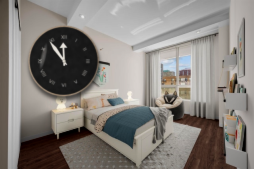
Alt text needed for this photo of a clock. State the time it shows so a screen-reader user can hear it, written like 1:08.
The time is 11:54
